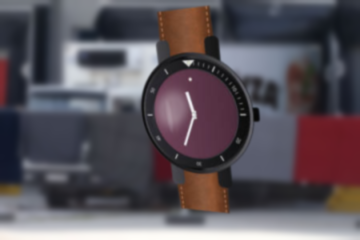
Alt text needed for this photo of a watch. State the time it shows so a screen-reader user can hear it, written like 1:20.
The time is 11:34
